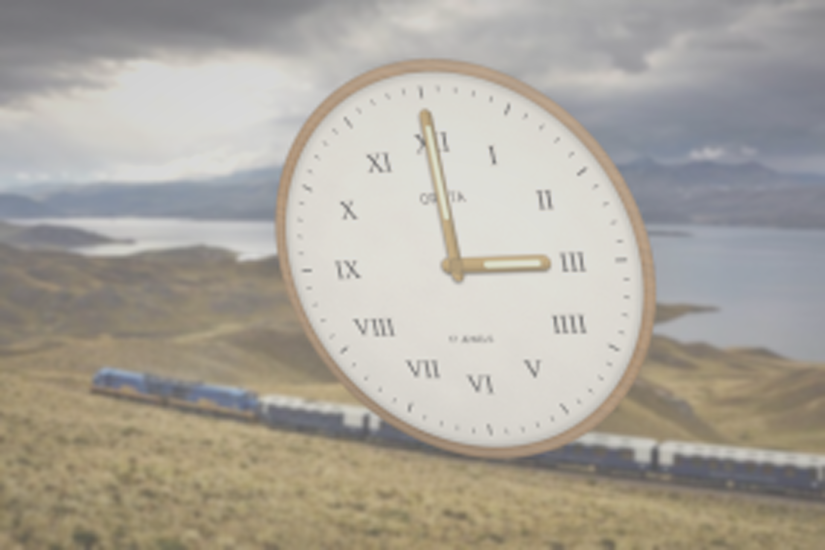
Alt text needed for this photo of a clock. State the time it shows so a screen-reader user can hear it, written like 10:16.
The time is 3:00
